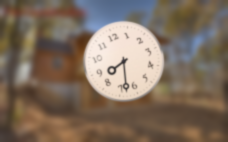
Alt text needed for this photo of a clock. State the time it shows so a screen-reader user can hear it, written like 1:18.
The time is 8:33
